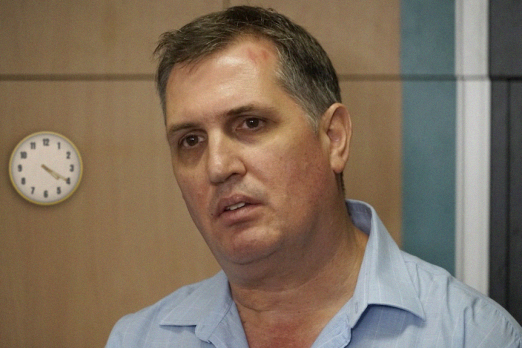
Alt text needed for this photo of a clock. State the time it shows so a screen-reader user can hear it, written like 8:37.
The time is 4:20
